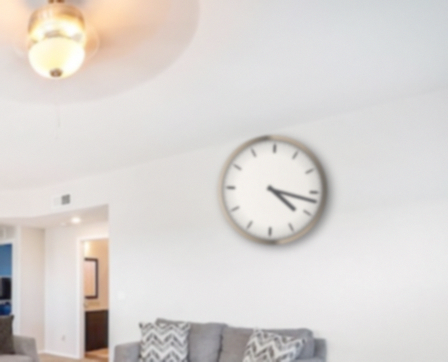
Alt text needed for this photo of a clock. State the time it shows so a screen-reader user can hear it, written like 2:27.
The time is 4:17
